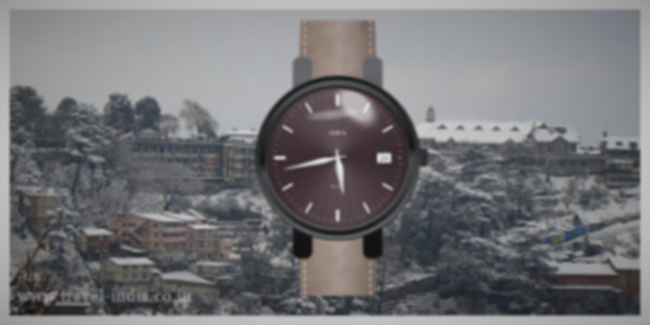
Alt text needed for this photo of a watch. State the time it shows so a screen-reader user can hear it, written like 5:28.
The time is 5:43
